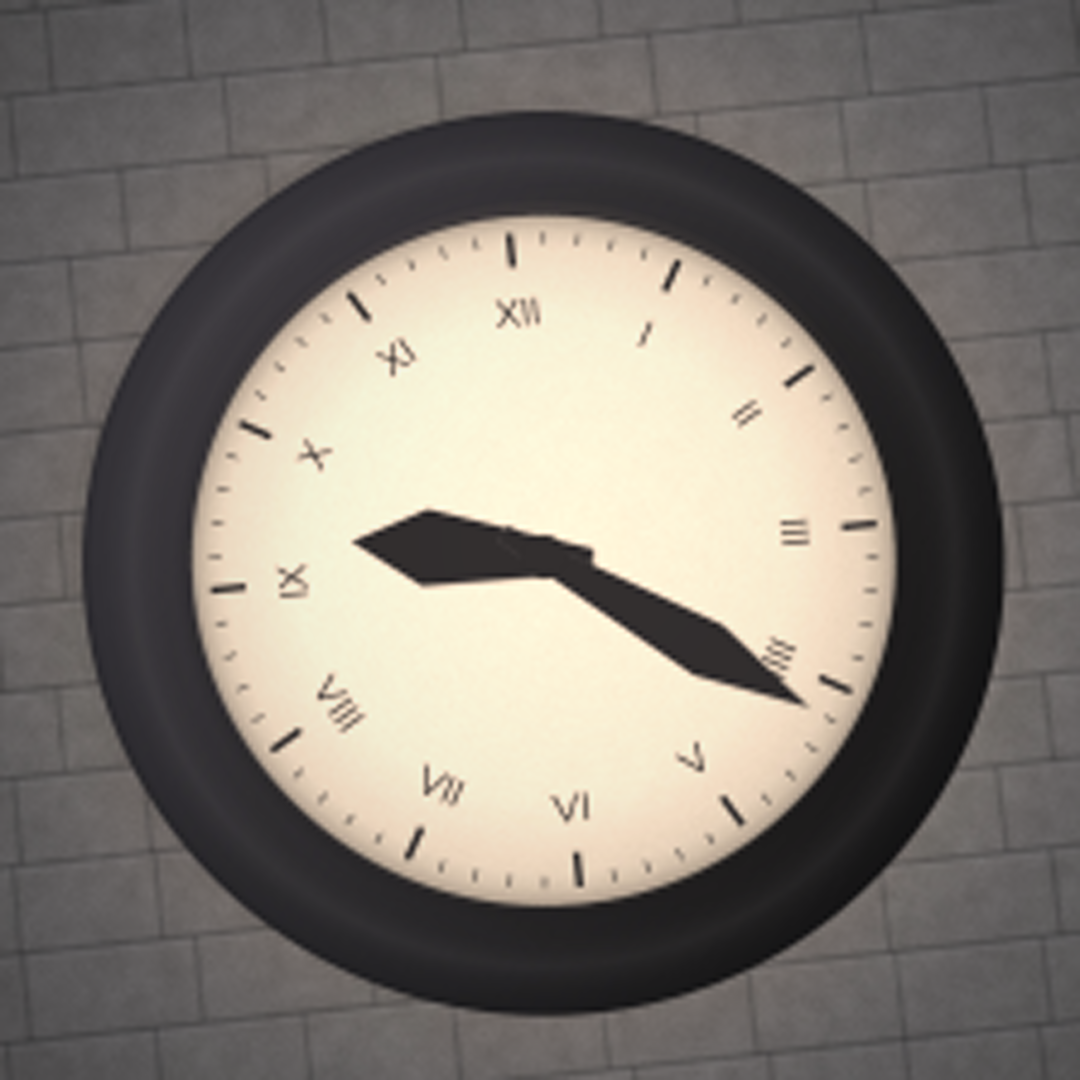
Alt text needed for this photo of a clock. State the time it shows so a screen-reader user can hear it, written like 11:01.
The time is 9:21
